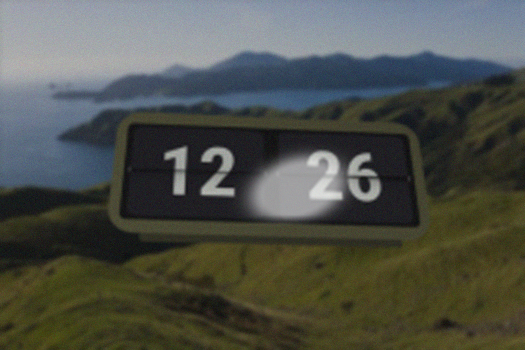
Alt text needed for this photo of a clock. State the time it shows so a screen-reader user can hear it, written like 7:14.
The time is 12:26
